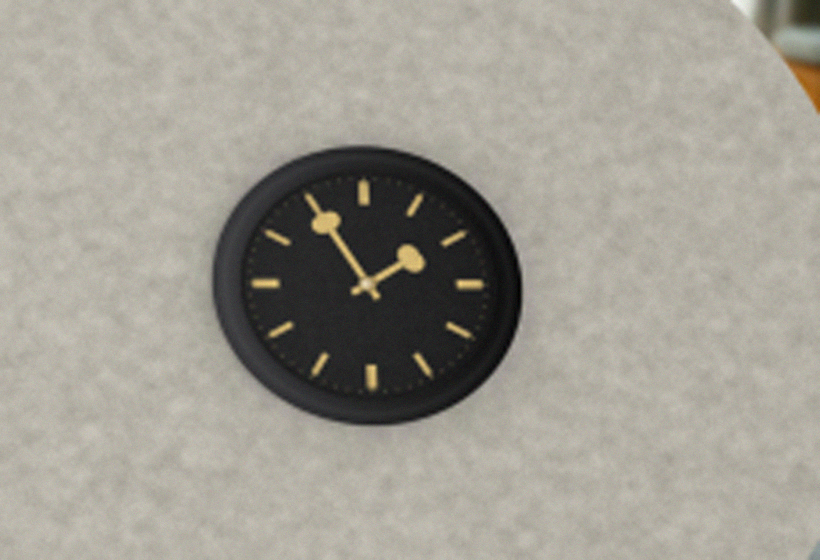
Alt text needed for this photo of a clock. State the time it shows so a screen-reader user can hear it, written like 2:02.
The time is 1:55
